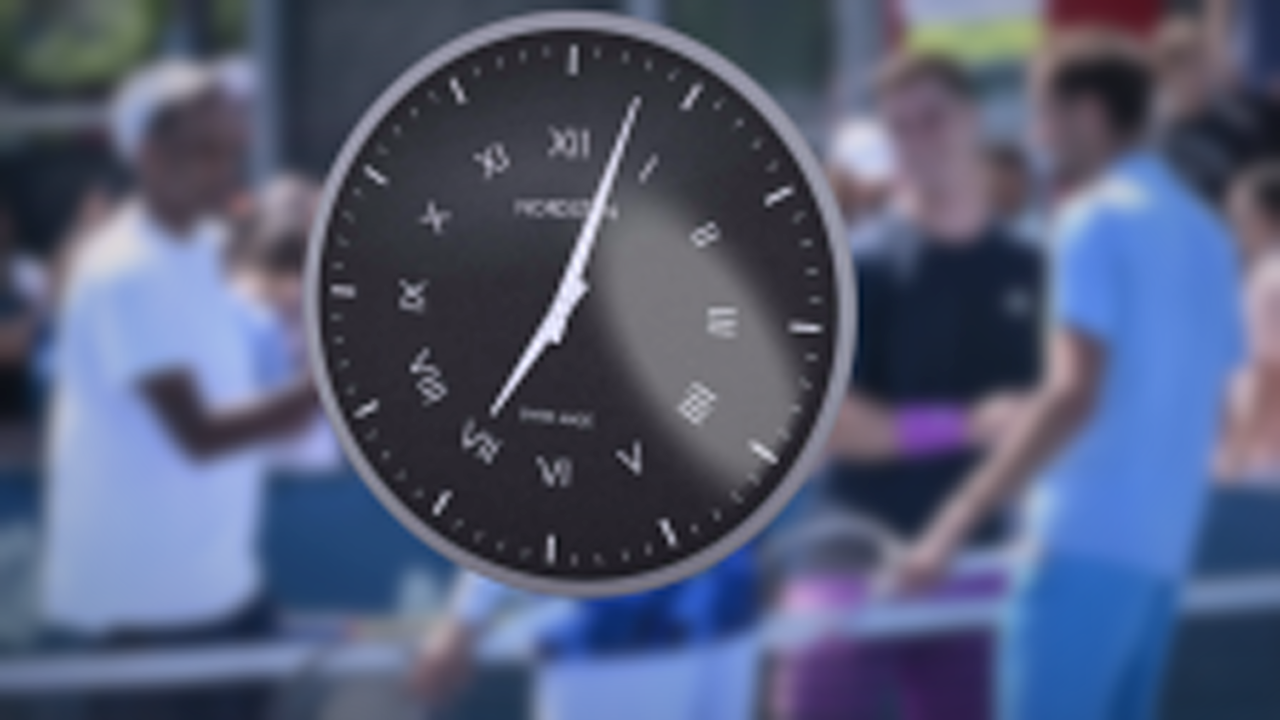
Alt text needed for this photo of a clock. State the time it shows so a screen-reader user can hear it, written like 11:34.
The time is 7:03
